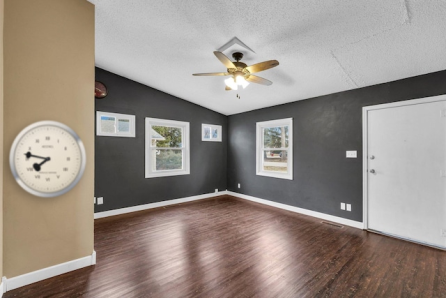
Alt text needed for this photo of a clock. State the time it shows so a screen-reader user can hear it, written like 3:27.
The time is 7:47
